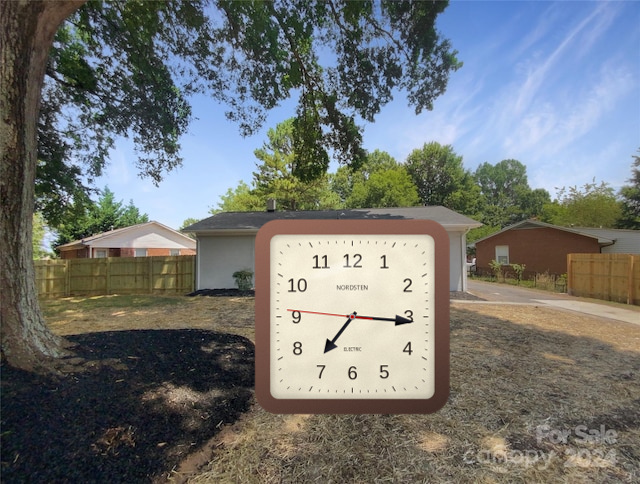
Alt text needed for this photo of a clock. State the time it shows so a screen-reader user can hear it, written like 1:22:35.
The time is 7:15:46
